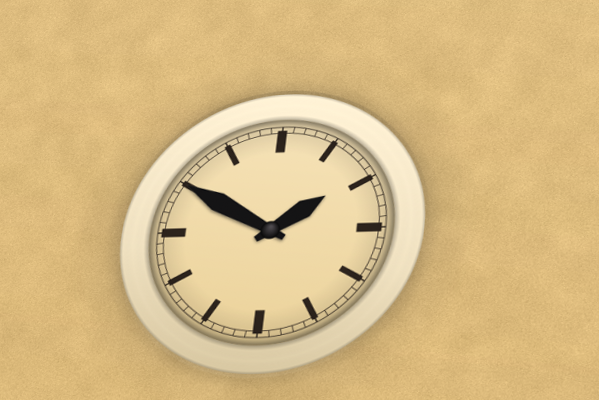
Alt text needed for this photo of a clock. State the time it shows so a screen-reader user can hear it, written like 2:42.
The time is 1:50
